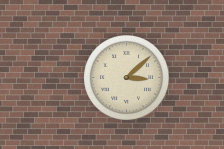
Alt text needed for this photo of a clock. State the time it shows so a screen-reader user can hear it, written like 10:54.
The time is 3:08
